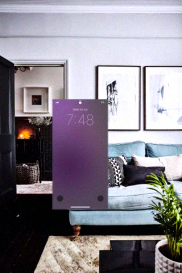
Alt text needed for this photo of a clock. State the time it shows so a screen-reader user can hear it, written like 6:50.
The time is 7:48
